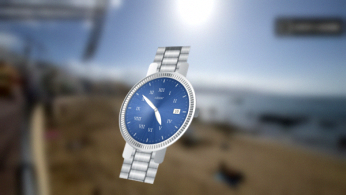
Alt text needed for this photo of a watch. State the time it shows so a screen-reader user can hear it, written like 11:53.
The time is 4:51
